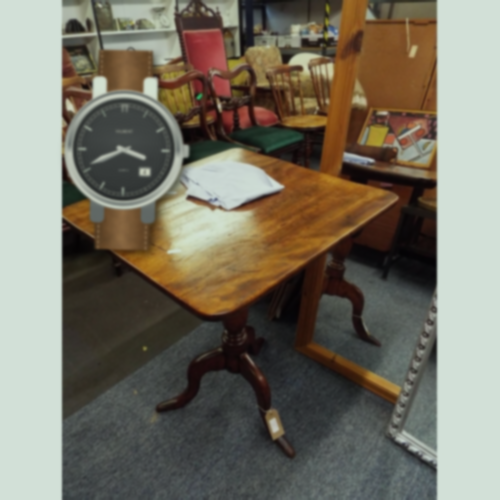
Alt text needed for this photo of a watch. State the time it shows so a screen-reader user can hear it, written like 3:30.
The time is 3:41
